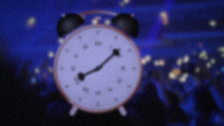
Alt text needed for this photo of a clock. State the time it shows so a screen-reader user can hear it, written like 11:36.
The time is 8:08
